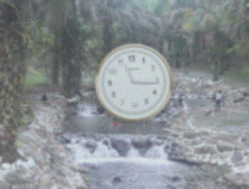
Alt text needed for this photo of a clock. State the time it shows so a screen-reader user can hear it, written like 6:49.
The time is 11:16
